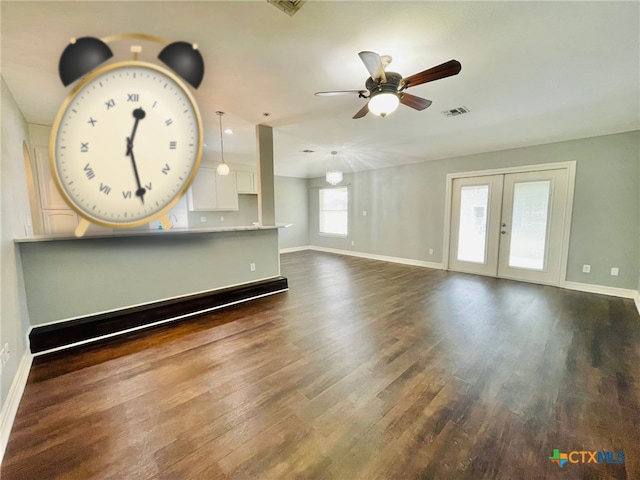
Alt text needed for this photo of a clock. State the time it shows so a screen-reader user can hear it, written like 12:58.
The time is 12:27
